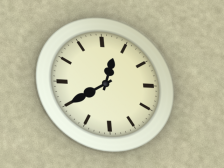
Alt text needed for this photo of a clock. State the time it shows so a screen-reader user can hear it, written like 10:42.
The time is 12:40
